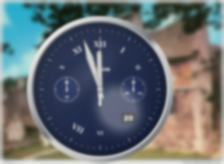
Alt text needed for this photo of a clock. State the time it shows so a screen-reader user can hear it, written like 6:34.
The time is 11:57
